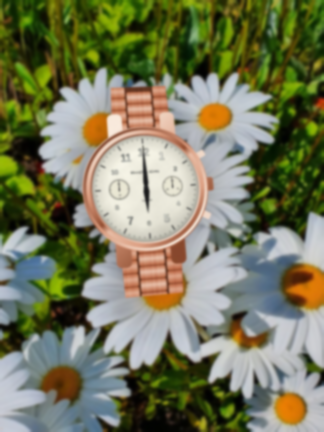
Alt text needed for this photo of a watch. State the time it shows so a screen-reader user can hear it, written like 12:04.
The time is 6:00
